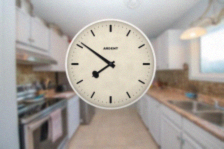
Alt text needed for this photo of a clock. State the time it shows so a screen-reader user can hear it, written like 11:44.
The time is 7:51
